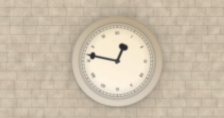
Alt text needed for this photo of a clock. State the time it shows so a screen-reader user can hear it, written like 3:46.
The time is 12:47
